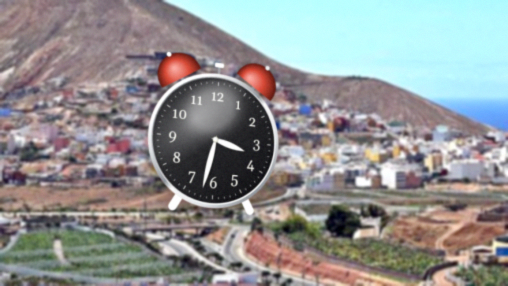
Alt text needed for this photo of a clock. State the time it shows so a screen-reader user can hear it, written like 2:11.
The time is 3:32
